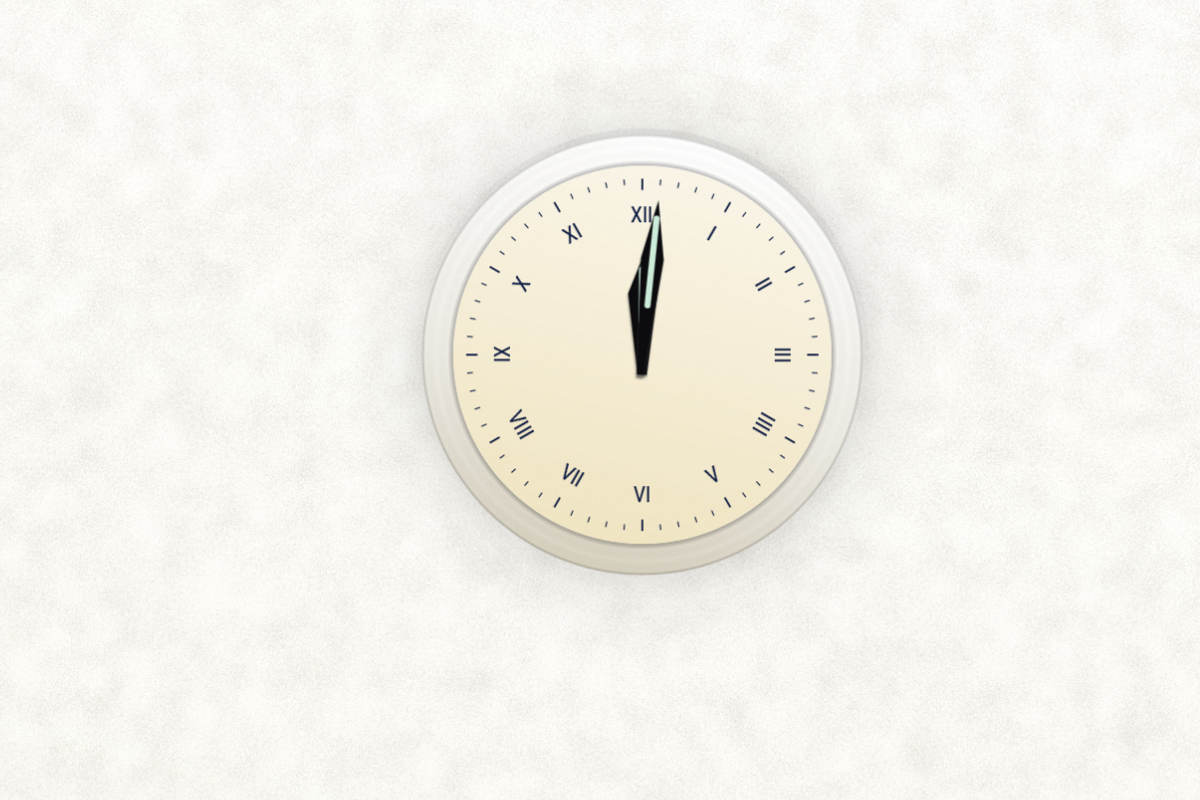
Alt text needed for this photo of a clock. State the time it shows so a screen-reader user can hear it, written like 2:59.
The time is 12:01
